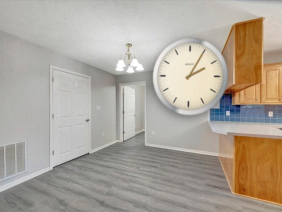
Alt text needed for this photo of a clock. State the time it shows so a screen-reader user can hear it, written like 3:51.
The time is 2:05
